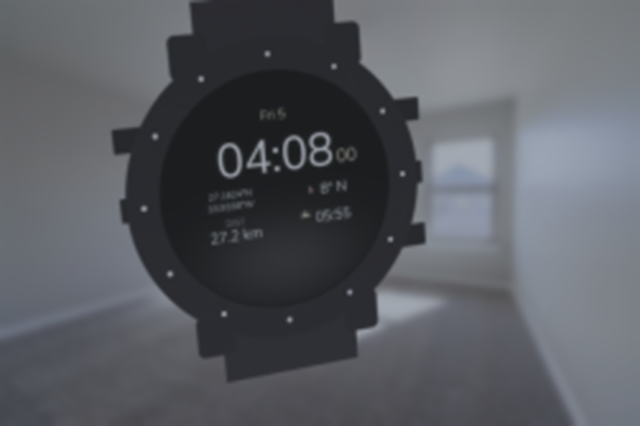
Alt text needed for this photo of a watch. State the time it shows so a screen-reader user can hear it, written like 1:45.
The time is 4:08
